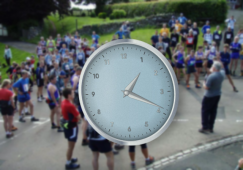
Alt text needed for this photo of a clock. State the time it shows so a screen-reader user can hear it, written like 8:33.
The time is 1:19
